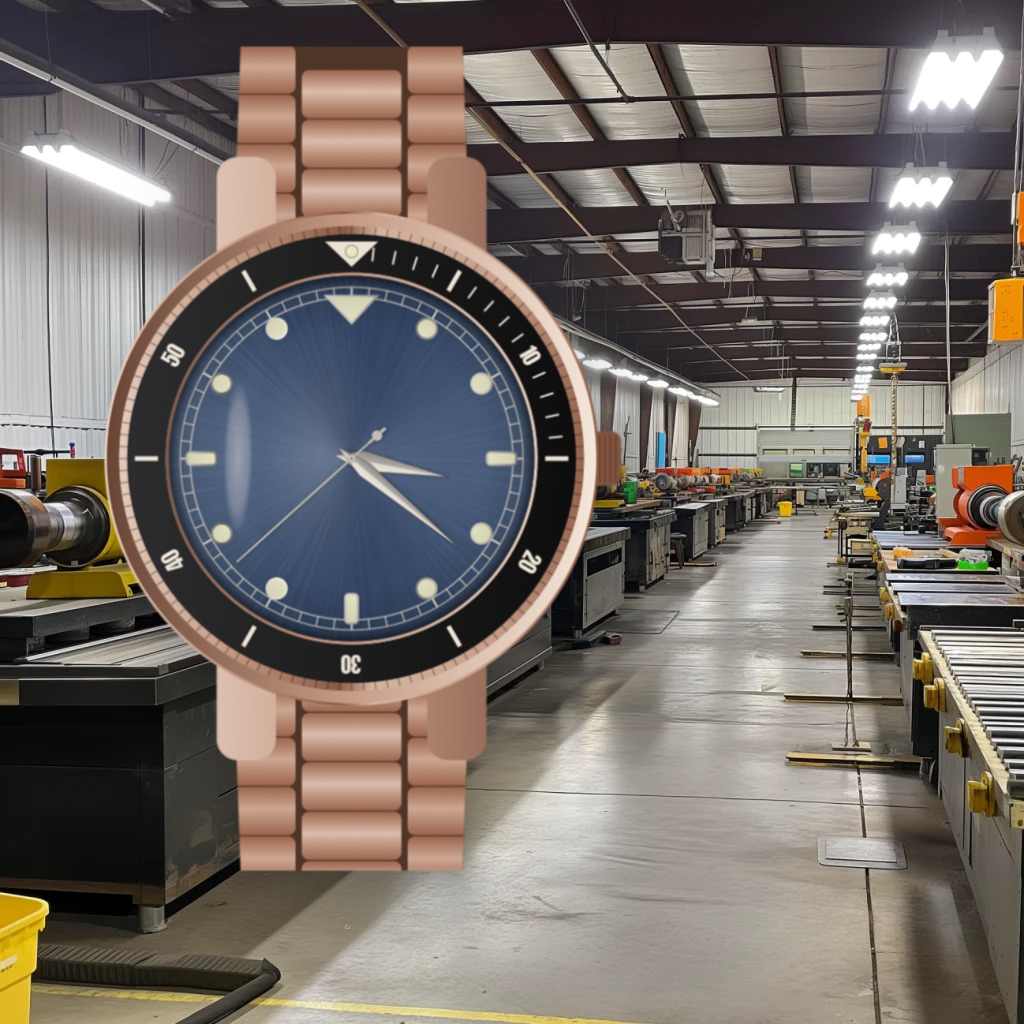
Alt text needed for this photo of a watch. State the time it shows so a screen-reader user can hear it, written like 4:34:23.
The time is 3:21:38
